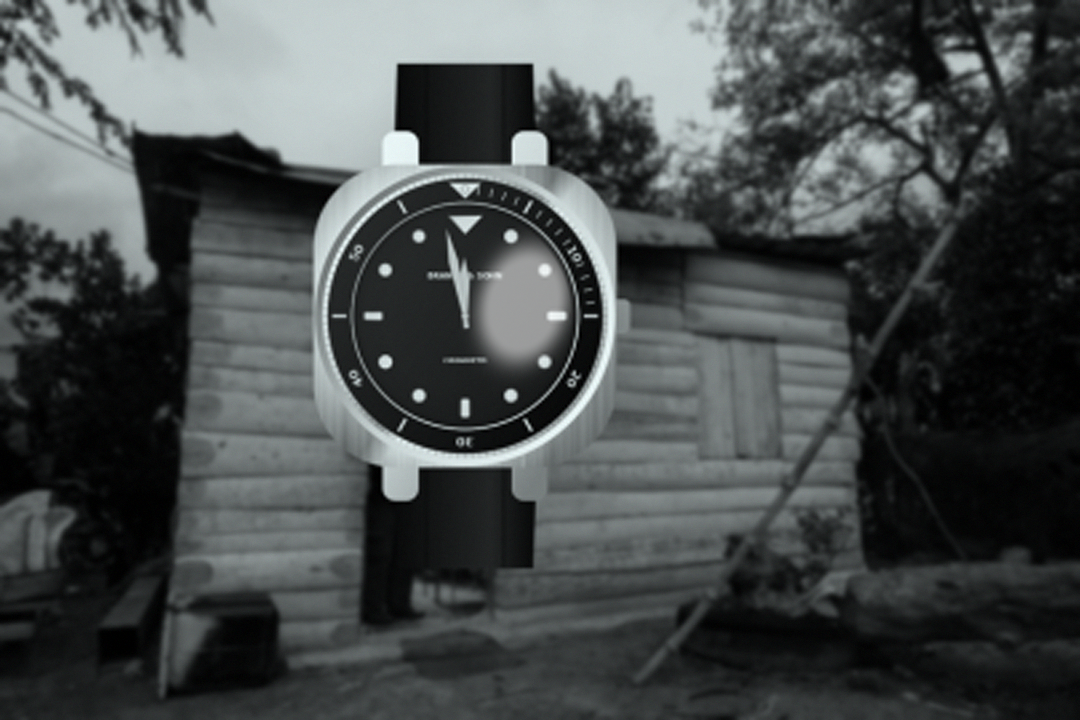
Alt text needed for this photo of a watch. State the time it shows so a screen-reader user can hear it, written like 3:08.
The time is 11:58
